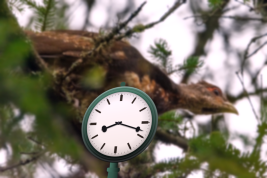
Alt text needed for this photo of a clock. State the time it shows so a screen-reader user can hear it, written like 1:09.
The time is 8:18
